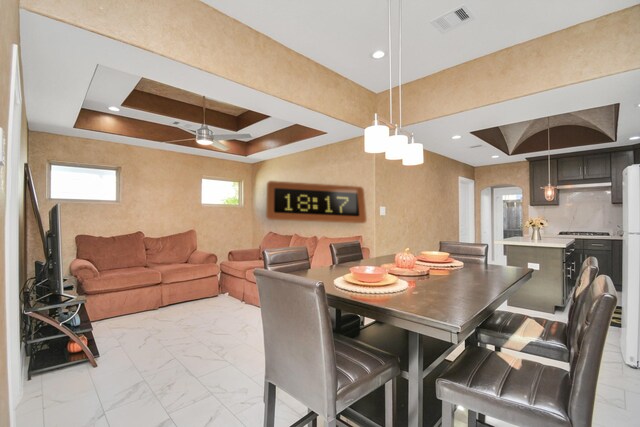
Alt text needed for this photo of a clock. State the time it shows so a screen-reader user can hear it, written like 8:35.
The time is 18:17
